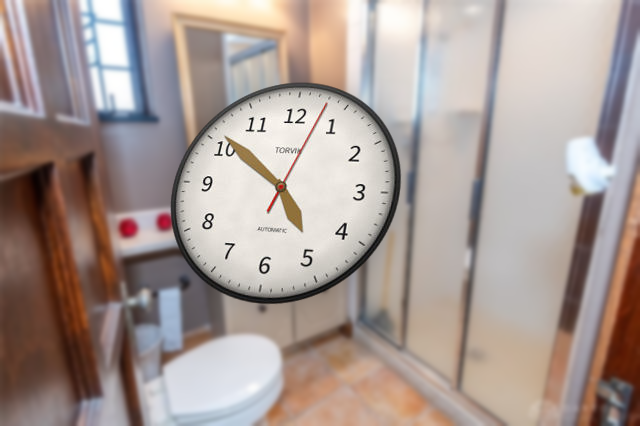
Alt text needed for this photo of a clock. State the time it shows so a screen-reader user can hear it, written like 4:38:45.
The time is 4:51:03
